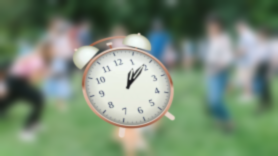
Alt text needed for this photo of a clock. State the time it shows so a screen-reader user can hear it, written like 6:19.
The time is 1:09
